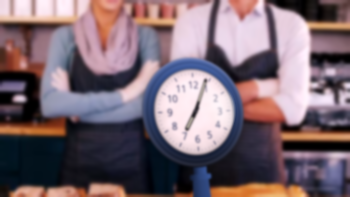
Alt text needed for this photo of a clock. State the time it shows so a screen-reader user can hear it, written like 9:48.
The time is 7:04
